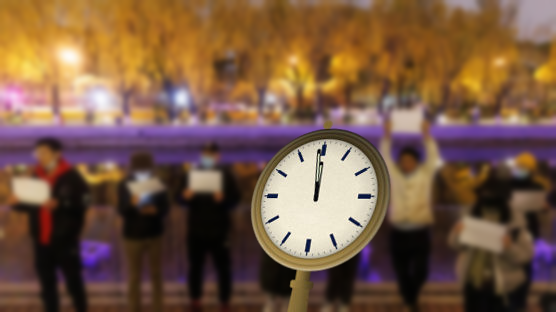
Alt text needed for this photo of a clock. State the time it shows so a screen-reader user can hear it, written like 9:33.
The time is 11:59
